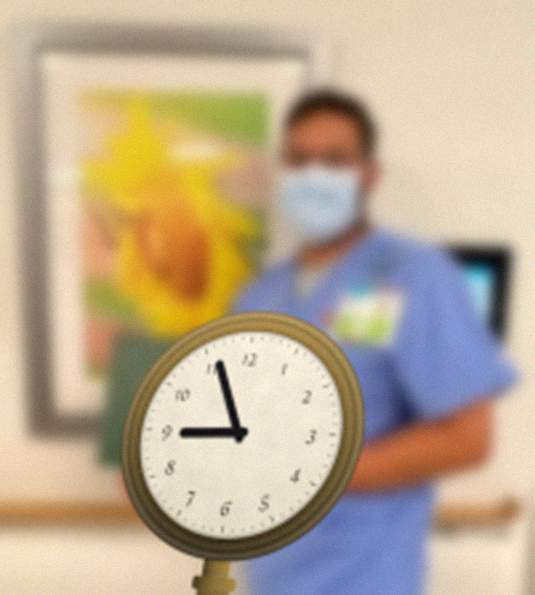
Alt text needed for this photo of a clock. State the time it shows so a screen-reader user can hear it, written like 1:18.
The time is 8:56
